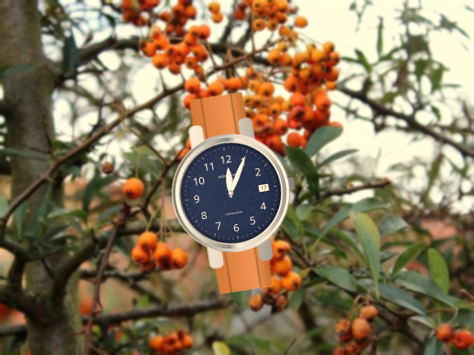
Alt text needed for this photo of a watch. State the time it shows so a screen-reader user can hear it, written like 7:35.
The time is 12:05
